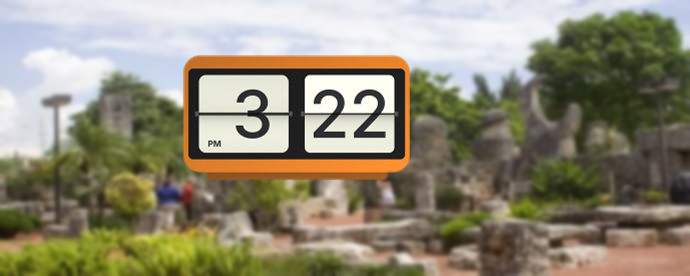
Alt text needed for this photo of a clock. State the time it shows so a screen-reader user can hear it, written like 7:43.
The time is 3:22
